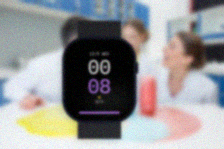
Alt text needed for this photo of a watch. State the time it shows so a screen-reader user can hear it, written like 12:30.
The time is 0:08
